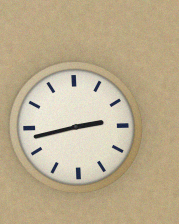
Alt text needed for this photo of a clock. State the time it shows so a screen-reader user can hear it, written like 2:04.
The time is 2:43
